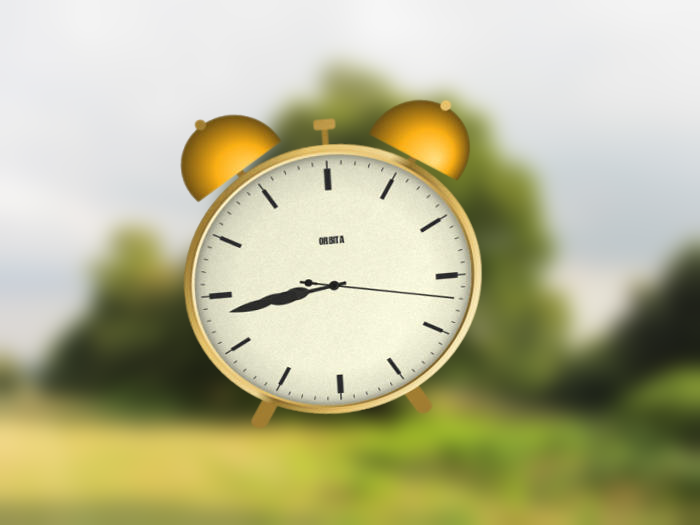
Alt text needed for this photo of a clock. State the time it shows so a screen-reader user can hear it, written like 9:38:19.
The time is 8:43:17
